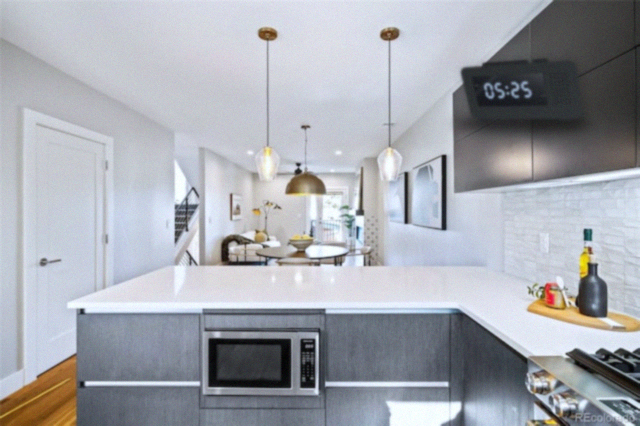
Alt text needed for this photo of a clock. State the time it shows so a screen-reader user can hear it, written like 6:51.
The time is 5:25
